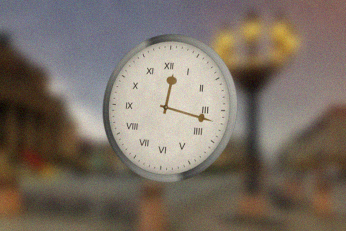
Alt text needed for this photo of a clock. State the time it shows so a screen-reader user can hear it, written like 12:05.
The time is 12:17
